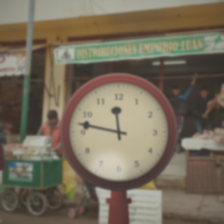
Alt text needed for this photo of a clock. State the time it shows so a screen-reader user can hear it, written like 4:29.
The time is 11:47
